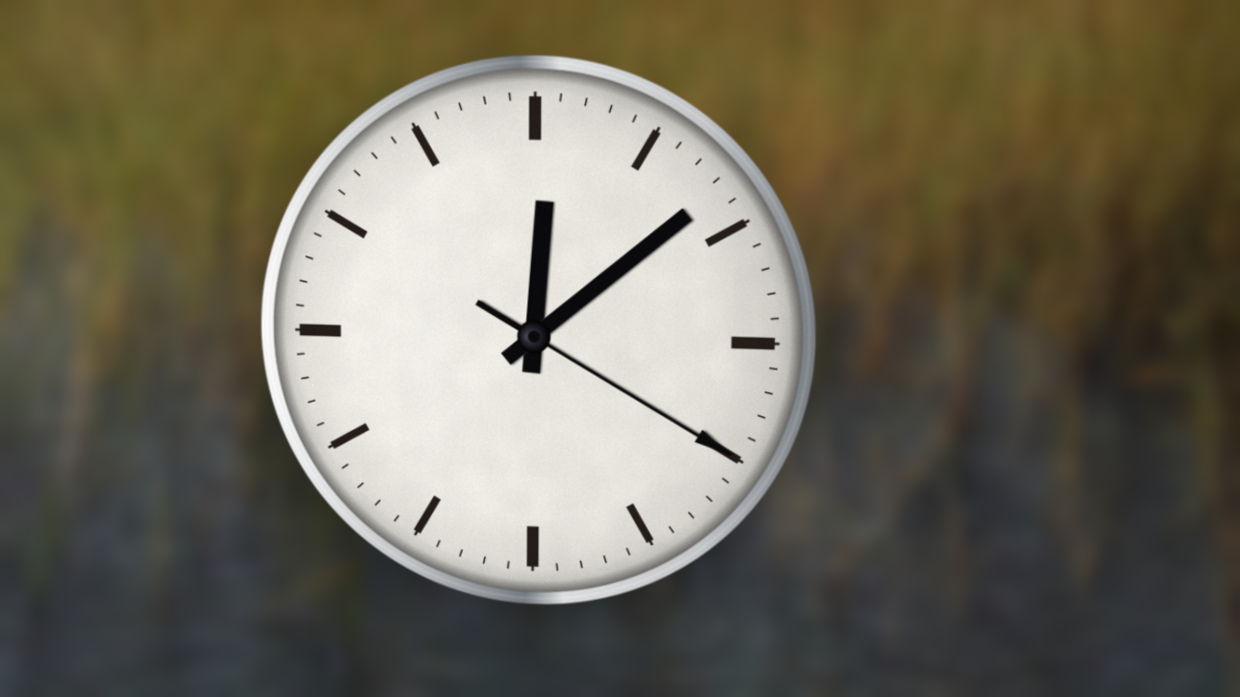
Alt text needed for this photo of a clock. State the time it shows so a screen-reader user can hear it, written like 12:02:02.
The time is 12:08:20
